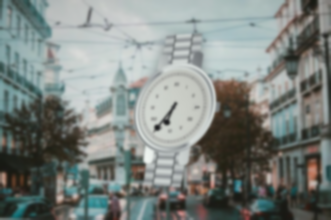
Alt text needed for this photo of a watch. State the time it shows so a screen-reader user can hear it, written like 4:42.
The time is 6:36
